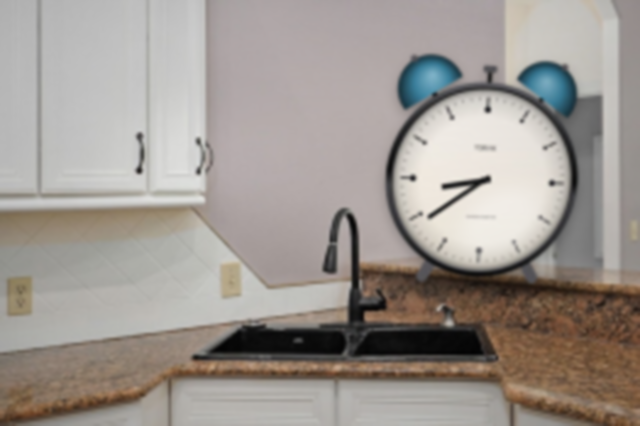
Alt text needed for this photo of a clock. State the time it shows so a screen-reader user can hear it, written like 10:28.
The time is 8:39
